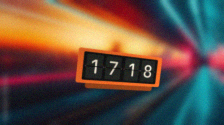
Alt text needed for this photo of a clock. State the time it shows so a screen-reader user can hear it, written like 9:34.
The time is 17:18
